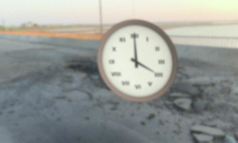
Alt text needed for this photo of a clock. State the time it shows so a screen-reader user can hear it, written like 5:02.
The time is 4:00
